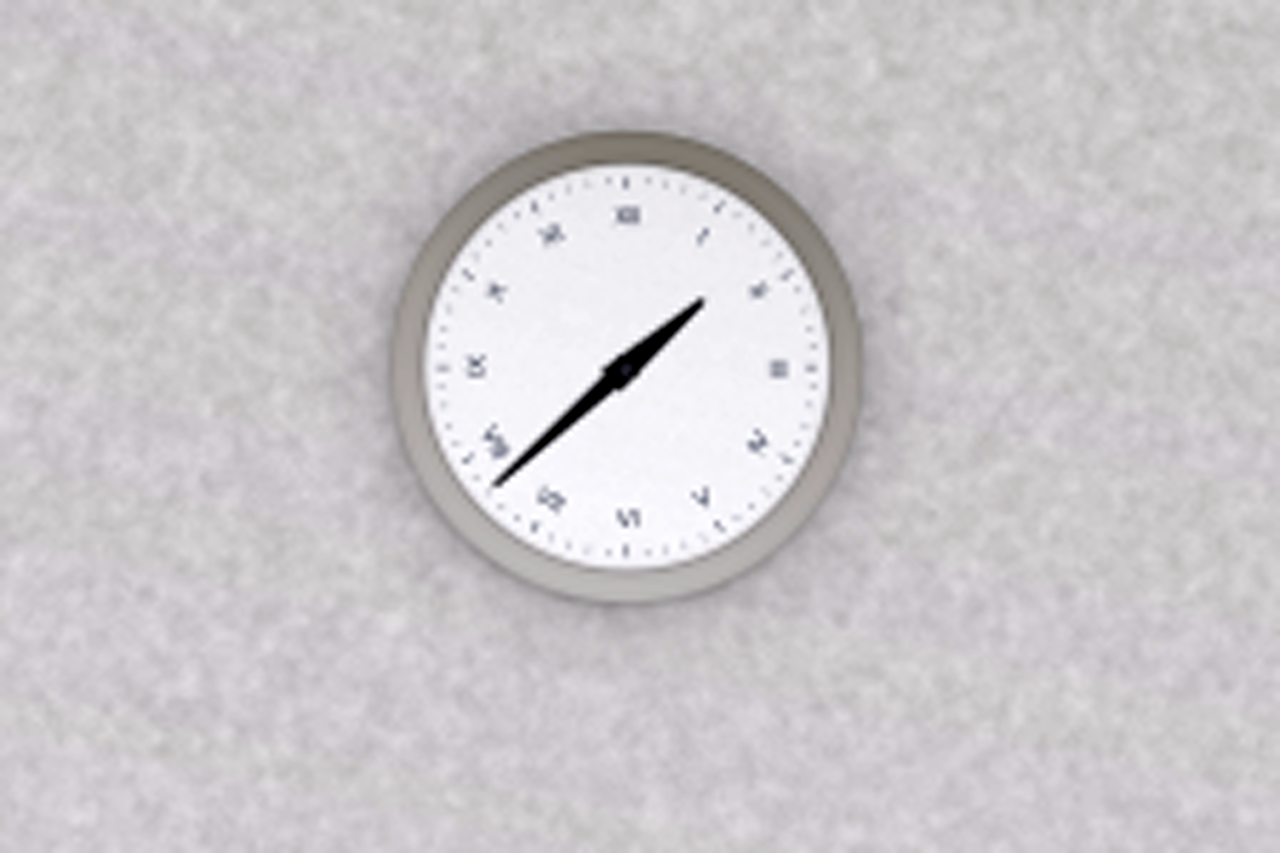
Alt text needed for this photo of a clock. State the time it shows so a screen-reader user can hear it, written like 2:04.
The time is 1:38
